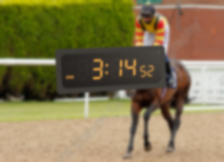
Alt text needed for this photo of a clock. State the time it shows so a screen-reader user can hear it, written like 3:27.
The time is 3:14
